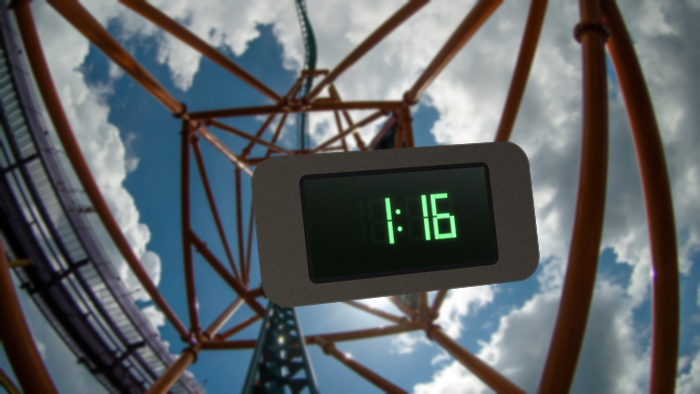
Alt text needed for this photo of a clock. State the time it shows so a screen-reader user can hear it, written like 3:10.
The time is 1:16
